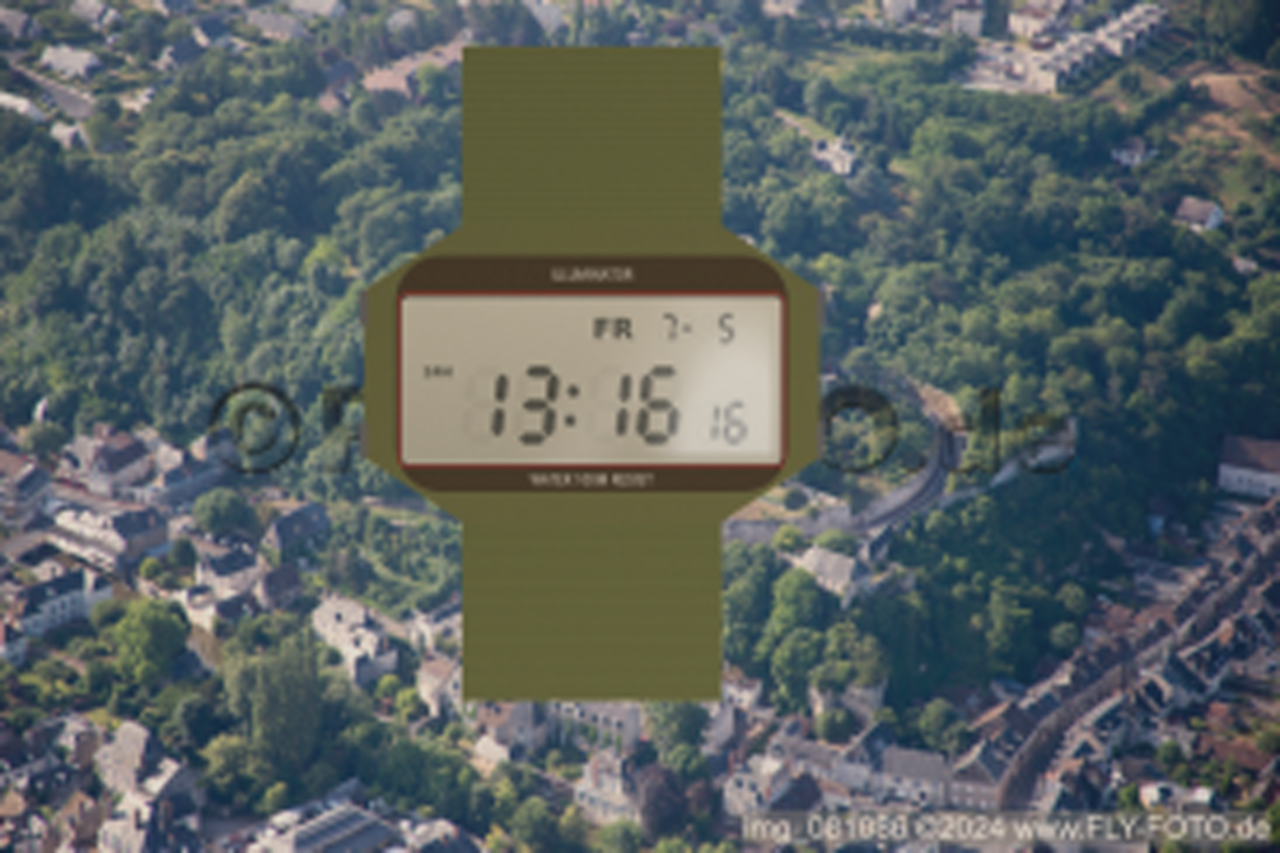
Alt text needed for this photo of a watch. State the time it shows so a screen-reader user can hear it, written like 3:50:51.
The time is 13:16:16
